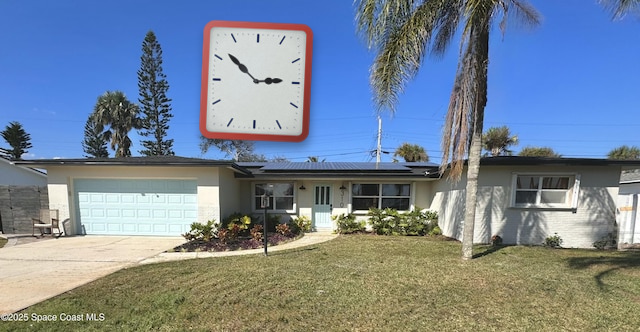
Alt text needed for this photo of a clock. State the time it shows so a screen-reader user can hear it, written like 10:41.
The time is 2:52
